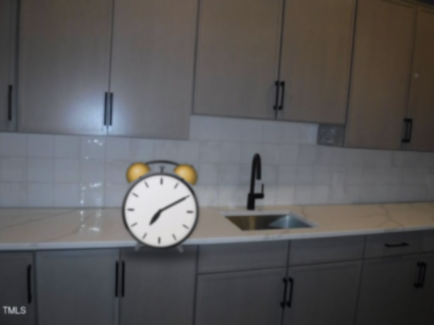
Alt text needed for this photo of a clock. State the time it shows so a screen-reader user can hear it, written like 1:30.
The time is 7:10
